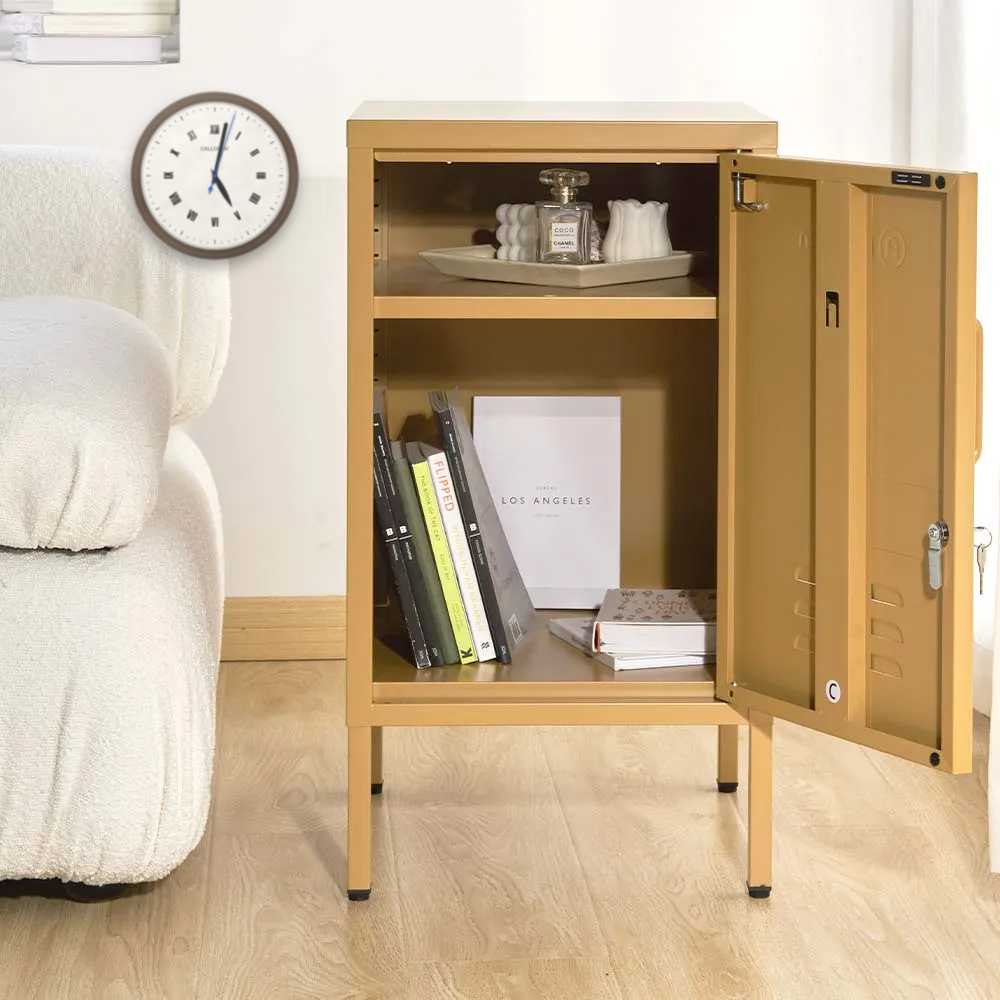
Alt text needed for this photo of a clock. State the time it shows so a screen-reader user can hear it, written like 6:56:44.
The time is 5:02:03
